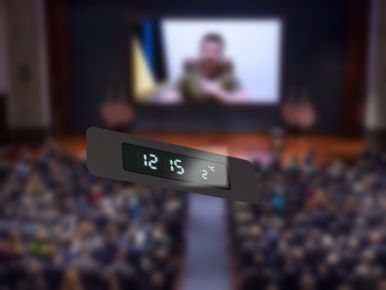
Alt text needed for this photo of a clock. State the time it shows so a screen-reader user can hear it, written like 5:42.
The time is 12:15
